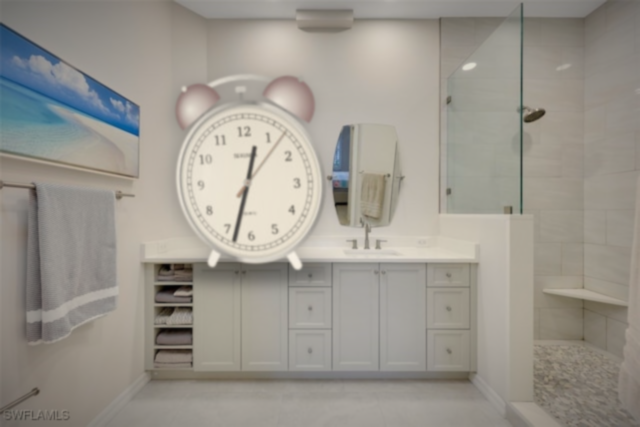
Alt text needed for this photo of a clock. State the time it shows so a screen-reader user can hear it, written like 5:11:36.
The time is 12:33:07
